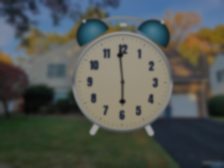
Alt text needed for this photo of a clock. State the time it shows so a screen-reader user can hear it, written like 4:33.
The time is 5:59
